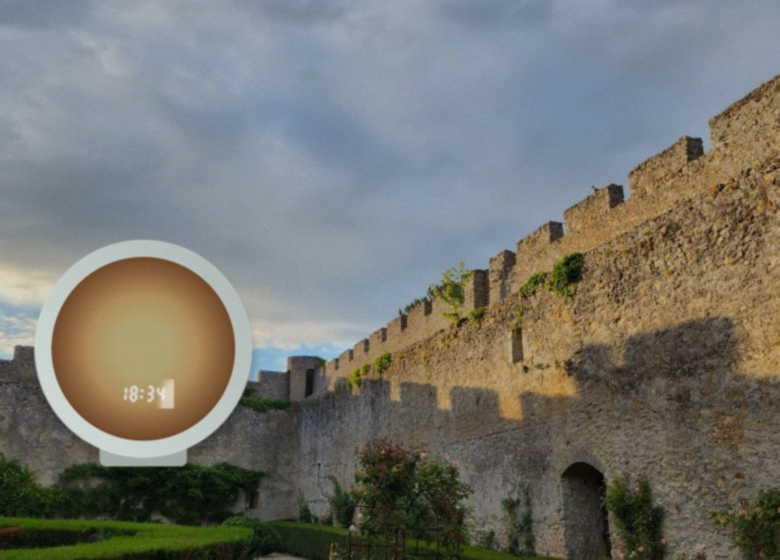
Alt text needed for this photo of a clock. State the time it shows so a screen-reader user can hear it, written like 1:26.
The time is 18:34
